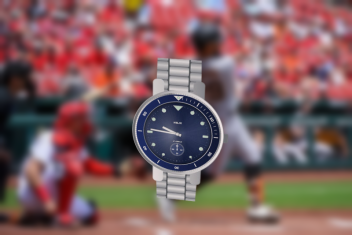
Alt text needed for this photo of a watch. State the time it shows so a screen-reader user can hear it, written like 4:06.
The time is 9:46
